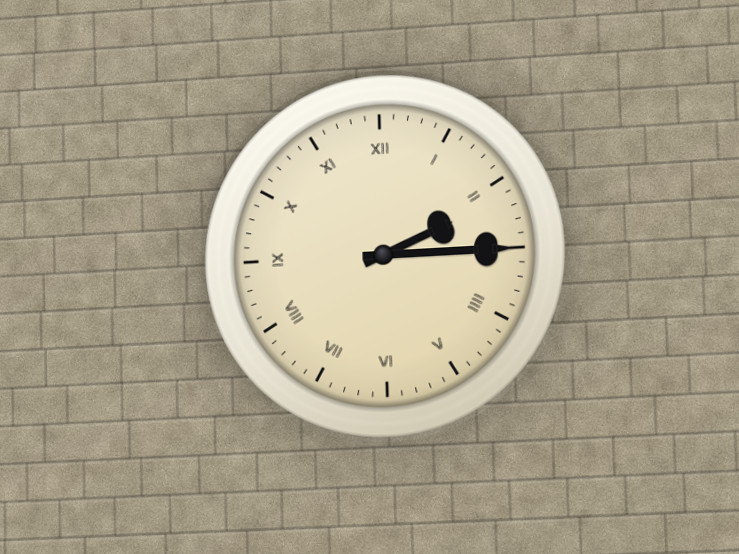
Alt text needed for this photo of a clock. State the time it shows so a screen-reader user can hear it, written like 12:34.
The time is 2:15
